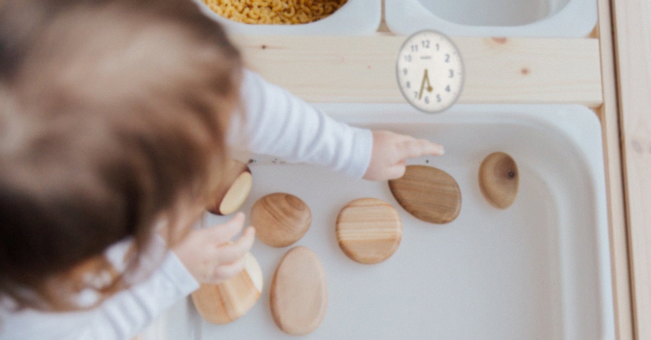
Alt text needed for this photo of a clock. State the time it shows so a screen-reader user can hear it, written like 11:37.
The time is 5:33
